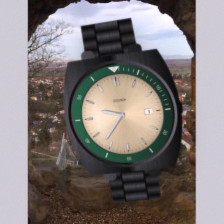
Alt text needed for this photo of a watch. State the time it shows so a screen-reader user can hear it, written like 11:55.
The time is 9:37
